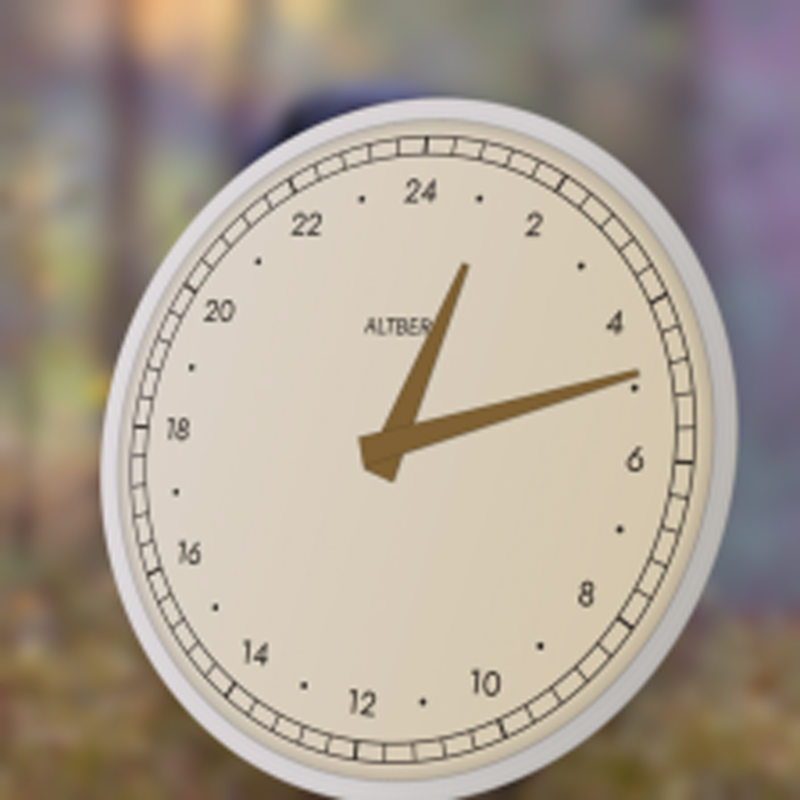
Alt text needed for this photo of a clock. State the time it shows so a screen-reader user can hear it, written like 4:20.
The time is 1:12
